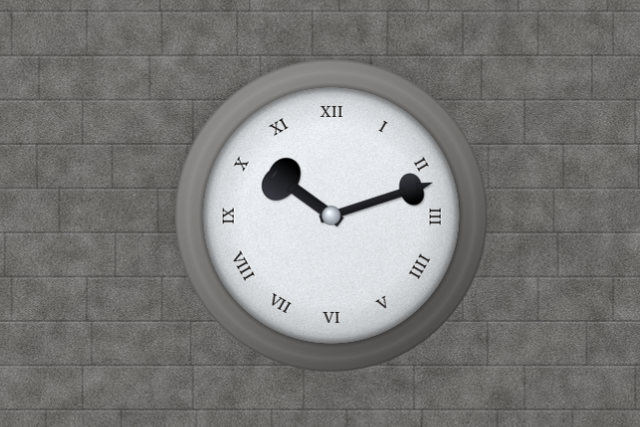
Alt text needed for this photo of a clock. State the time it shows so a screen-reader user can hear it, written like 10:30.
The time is 10:12
